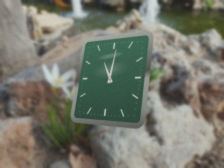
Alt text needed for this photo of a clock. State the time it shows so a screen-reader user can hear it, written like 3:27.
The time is 11:01
